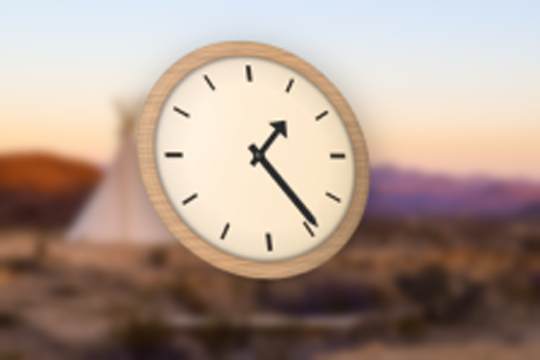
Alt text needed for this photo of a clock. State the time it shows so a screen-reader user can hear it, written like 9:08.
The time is 1:24
